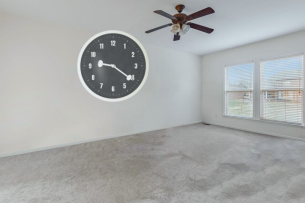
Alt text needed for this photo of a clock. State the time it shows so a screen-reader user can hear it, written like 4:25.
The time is 9:21
